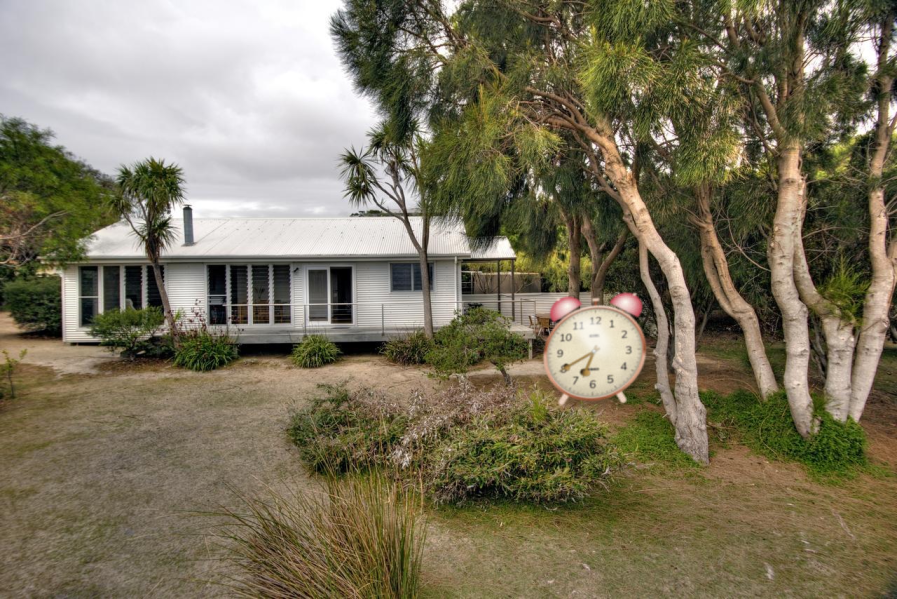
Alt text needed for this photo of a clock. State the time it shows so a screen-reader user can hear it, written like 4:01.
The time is 6:40
